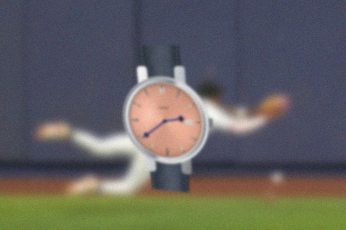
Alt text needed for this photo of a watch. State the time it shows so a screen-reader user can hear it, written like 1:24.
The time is 2:39
